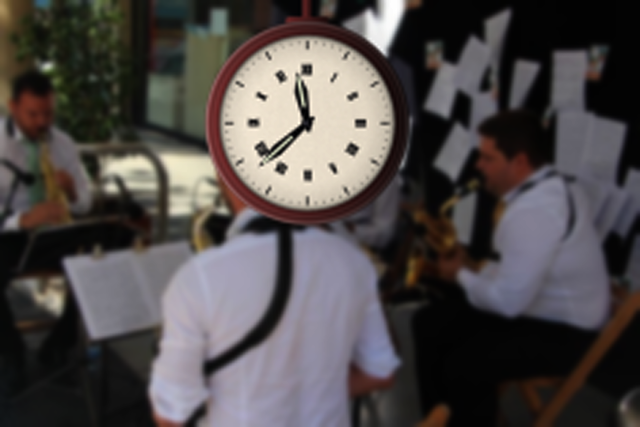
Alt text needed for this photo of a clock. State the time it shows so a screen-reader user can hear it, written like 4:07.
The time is 11:38
